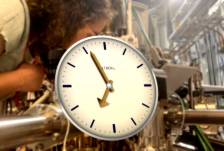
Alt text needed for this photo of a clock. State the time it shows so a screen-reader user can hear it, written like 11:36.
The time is 6:56
